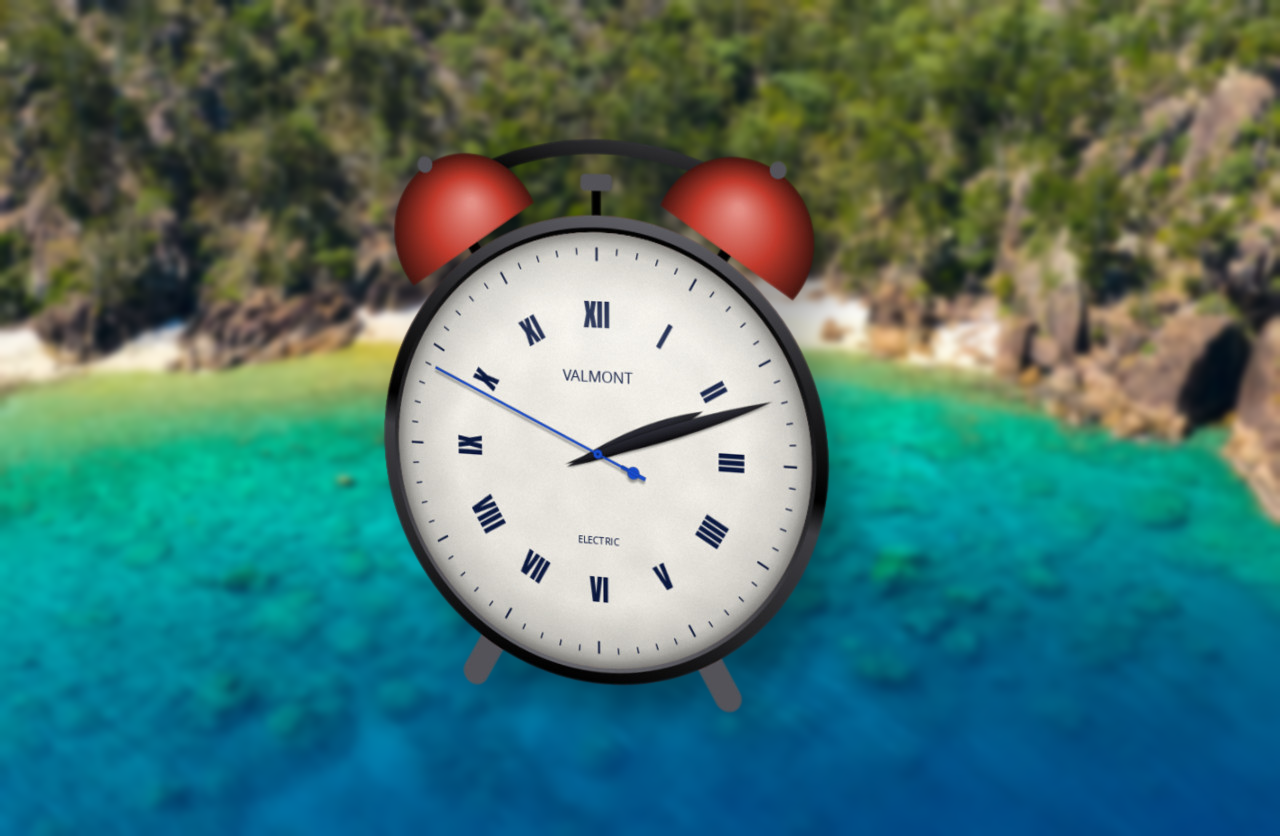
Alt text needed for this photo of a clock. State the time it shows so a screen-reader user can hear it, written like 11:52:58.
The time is 2:11:49
